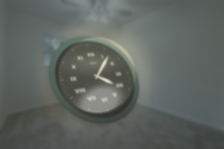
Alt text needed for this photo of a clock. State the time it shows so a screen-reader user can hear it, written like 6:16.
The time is 4:07
